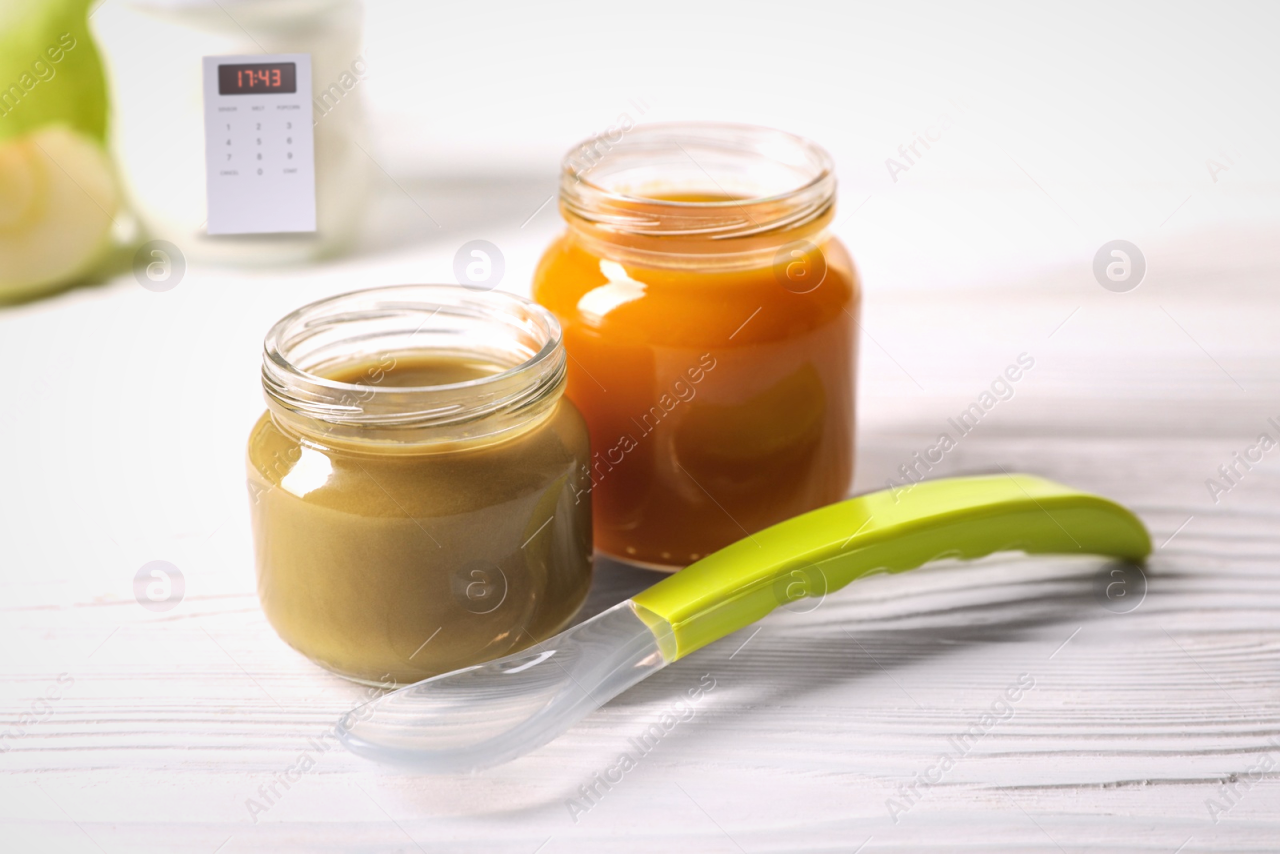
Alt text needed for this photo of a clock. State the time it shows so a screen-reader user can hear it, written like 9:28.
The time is 17:43
